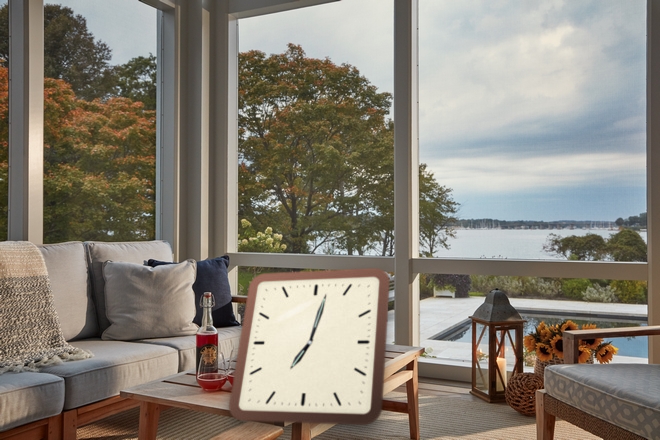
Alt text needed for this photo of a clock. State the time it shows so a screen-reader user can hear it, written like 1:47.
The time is 7:02
